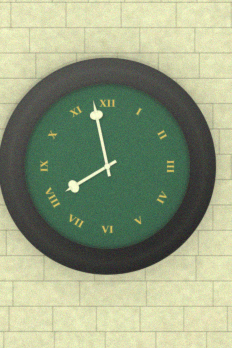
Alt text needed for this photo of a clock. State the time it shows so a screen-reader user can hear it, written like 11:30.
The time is 7:58
